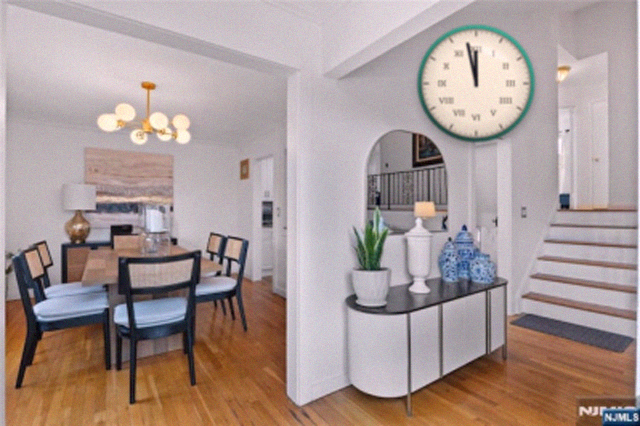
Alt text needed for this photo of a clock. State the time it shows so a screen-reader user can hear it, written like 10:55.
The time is 11:58
